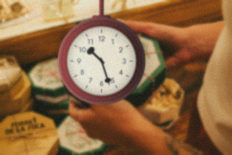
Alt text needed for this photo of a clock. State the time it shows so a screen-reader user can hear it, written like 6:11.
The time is 10:27
